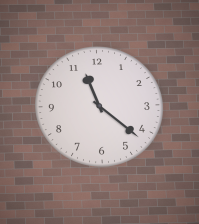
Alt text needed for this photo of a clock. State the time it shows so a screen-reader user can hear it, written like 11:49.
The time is 11:22
